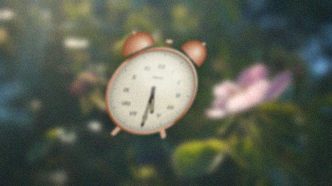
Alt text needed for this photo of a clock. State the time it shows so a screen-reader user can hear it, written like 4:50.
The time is 5:30
